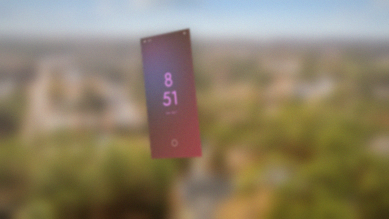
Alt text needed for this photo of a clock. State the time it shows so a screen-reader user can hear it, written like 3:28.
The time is 8:51
